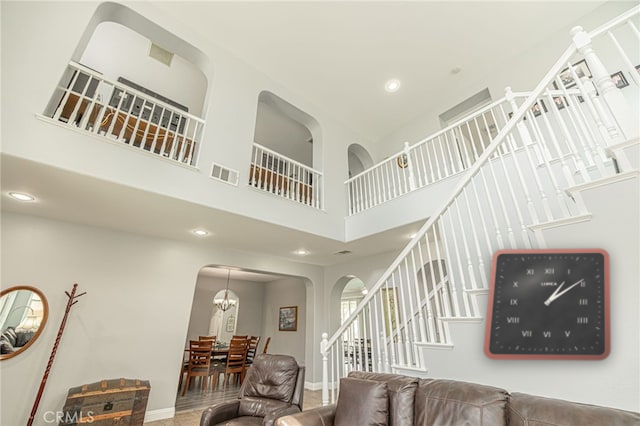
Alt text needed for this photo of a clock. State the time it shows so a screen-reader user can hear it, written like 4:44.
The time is 1:09
